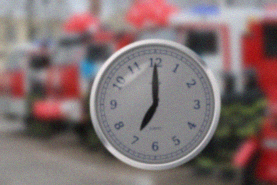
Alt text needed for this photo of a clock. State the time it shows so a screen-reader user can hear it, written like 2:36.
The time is 7:00
